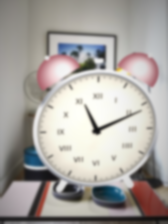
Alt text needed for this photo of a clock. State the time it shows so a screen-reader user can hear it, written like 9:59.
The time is 11:11
